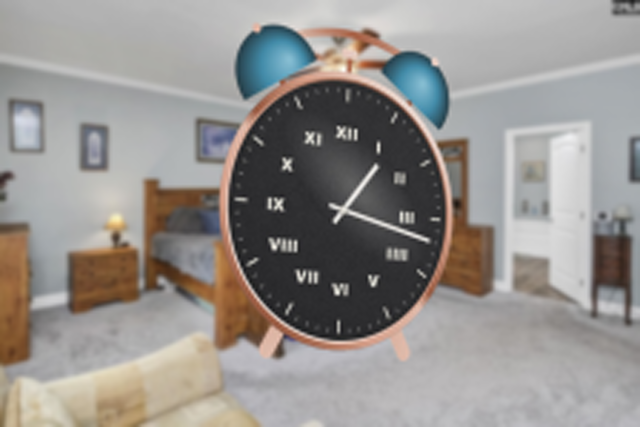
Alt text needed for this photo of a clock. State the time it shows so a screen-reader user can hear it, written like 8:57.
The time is 1:17
